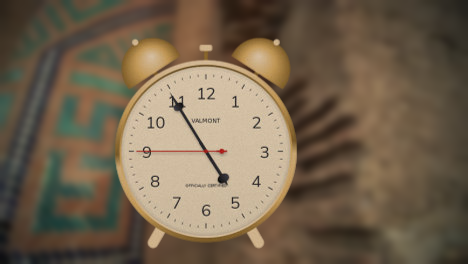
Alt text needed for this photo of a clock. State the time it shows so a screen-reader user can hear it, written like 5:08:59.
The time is 4:54:45
